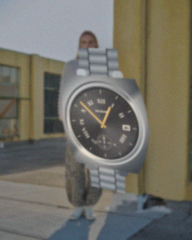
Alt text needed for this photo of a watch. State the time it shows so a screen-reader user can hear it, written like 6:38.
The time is 12:52
